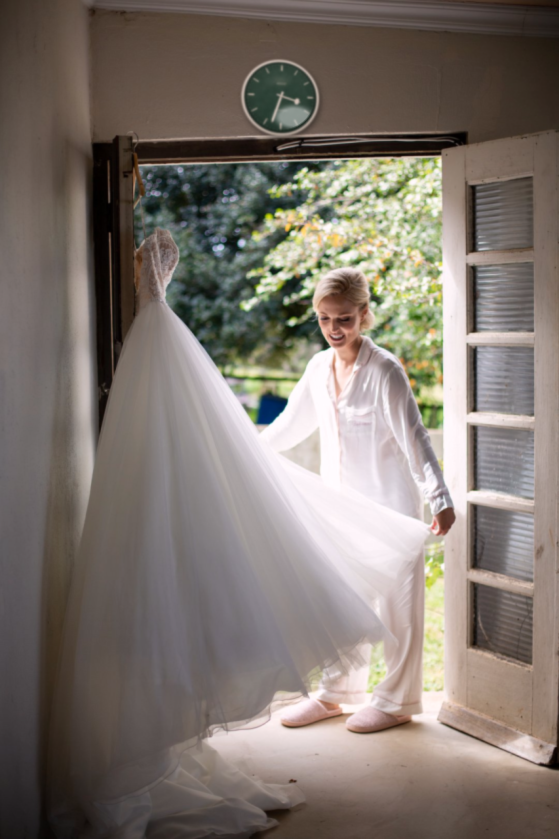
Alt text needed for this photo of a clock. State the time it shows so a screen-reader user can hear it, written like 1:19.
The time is 3:33
